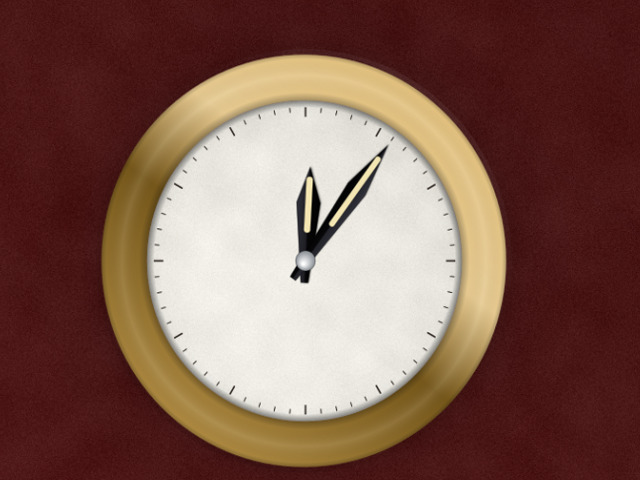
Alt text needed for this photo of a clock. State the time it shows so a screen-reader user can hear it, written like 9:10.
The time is 12:06
